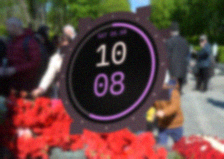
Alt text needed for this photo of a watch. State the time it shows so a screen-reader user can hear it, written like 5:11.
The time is 10:08
